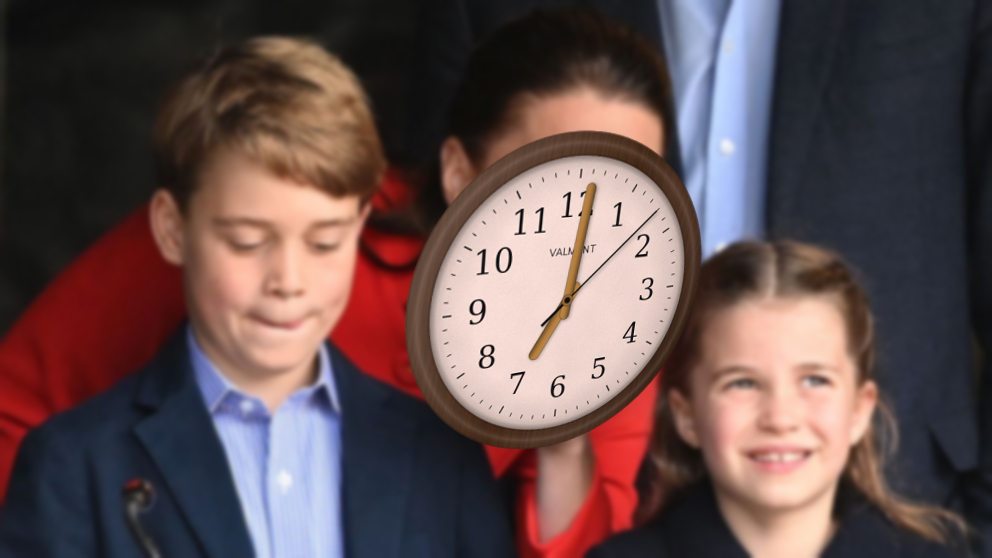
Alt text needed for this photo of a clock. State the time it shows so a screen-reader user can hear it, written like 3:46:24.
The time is 7:01:08
